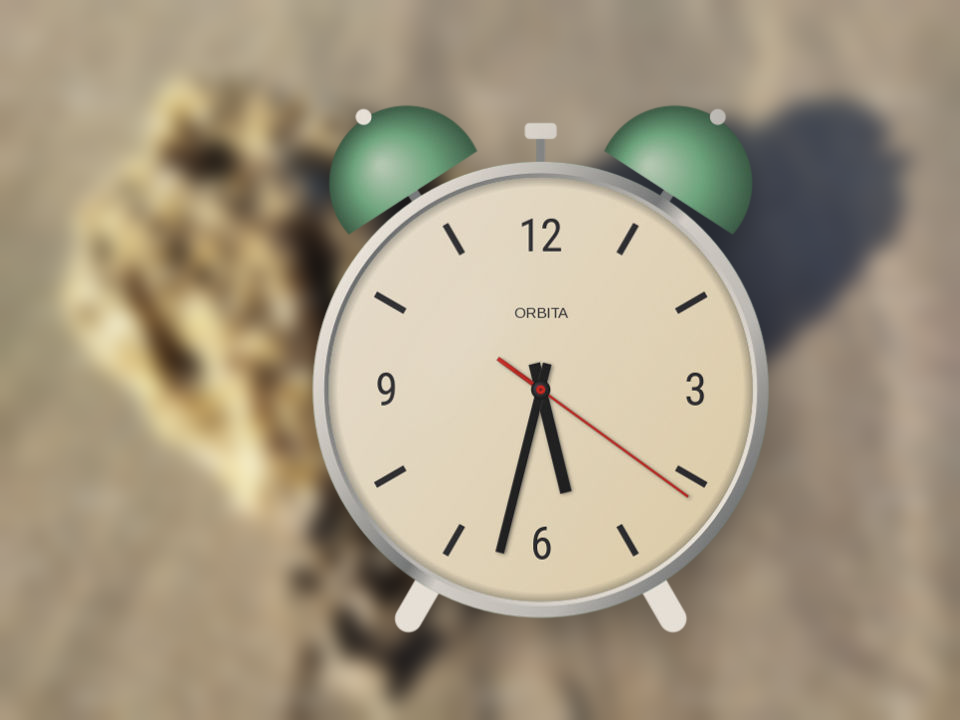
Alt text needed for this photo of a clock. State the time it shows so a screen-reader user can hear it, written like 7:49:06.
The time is 5:32:21
